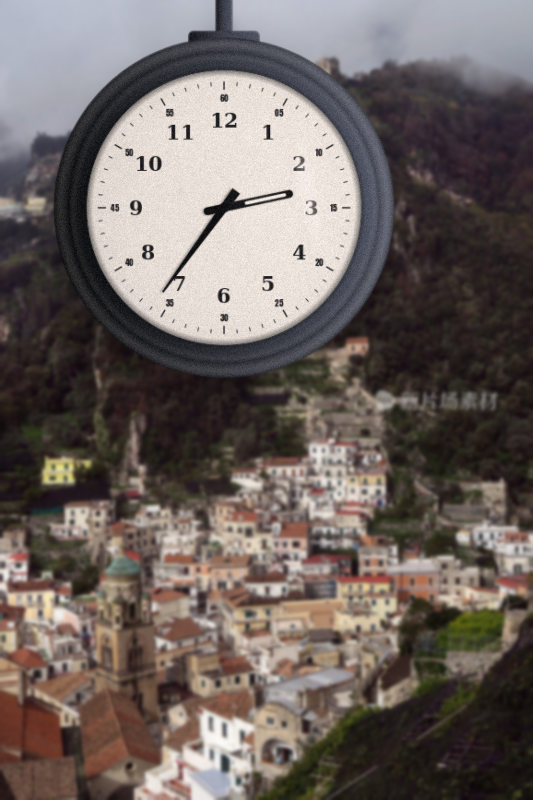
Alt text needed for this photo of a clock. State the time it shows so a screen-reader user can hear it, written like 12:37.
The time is 2:36
